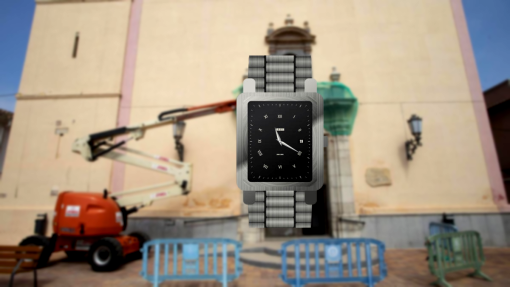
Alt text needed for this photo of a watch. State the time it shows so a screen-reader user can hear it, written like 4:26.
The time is 11:20
